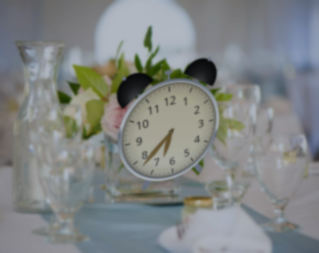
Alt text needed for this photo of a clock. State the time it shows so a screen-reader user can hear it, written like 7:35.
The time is 6:38
